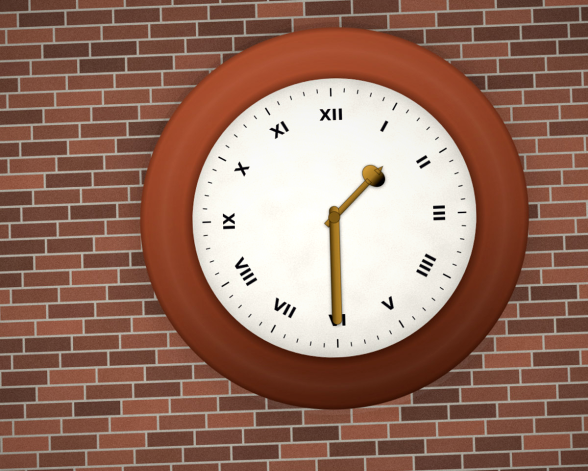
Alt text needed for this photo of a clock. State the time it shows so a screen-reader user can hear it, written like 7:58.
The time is 1:30
